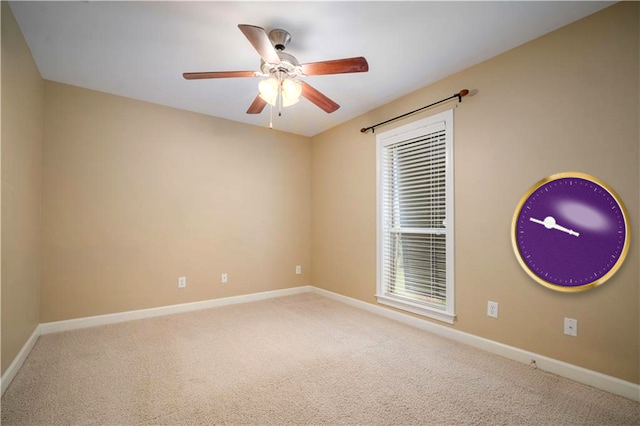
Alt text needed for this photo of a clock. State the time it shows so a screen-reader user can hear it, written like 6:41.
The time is 9:48
